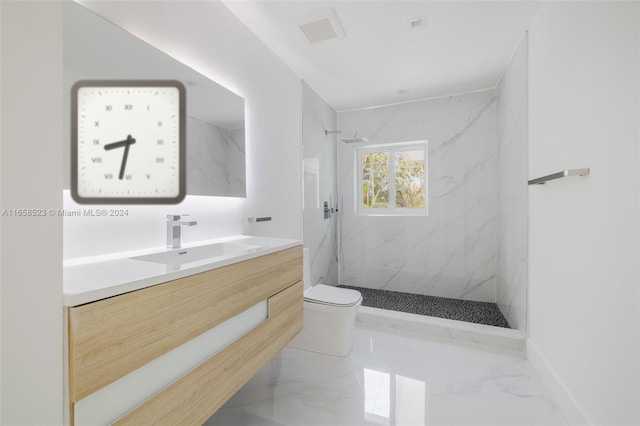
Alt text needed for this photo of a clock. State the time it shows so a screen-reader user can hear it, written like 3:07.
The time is 8:32
